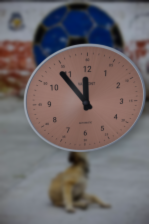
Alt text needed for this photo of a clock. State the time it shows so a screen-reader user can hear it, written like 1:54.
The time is 11:54
